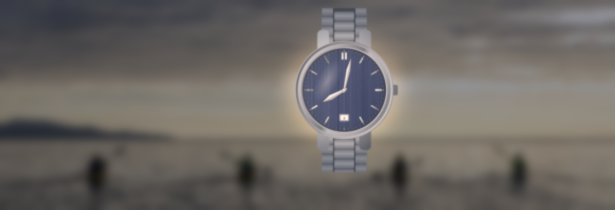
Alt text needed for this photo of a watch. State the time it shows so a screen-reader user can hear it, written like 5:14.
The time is 8:02
